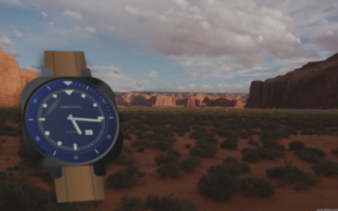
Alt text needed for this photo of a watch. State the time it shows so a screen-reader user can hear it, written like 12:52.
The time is 5:16
